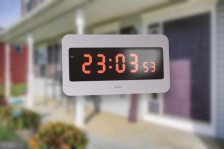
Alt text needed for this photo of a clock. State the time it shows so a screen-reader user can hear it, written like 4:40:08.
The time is 23:03:53
